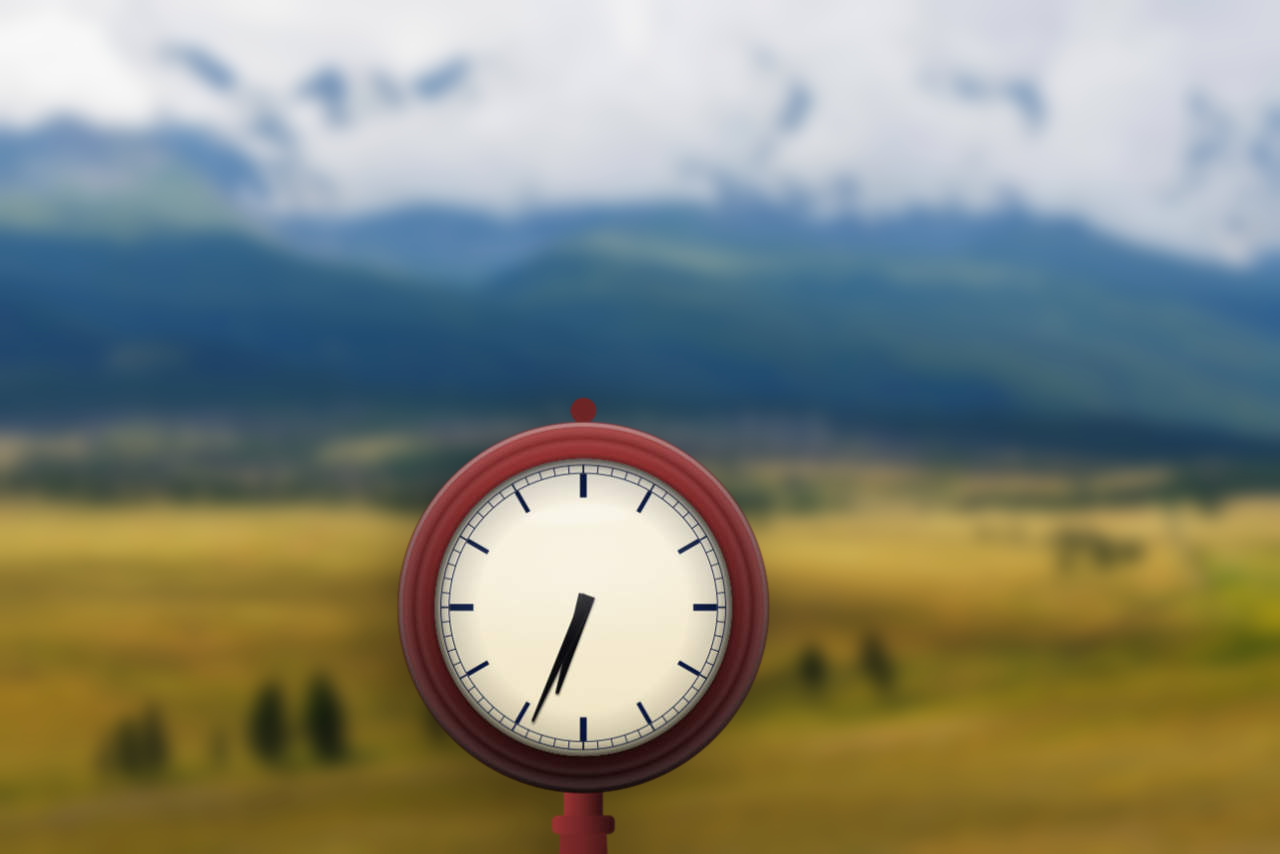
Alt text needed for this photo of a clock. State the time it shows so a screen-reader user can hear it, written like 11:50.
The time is 6:34
